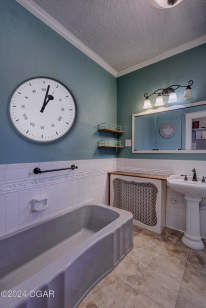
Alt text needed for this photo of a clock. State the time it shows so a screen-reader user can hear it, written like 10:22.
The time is 1:02
